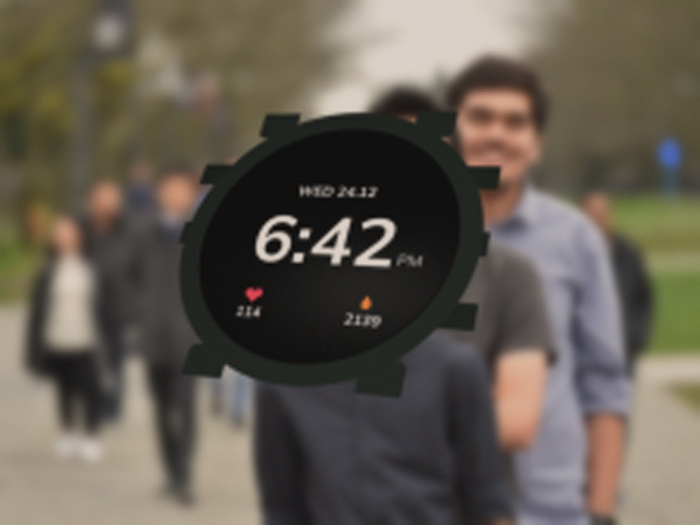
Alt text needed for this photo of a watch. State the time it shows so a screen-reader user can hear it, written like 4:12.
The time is 6:42
